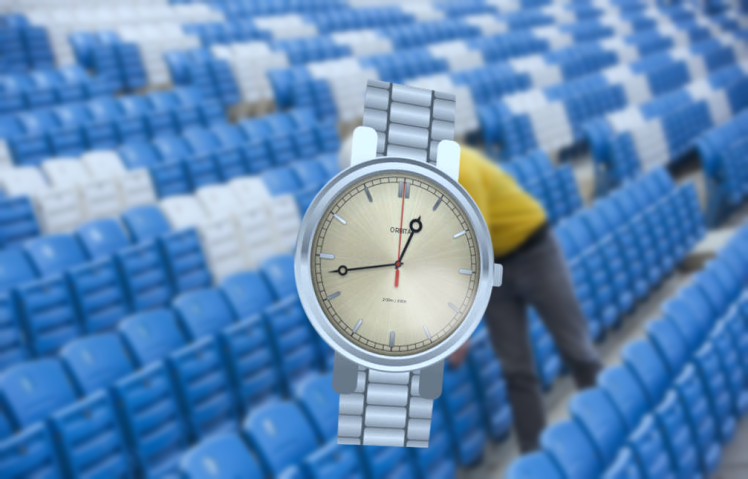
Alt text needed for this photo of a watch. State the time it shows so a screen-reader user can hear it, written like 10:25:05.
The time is 12:43:00
